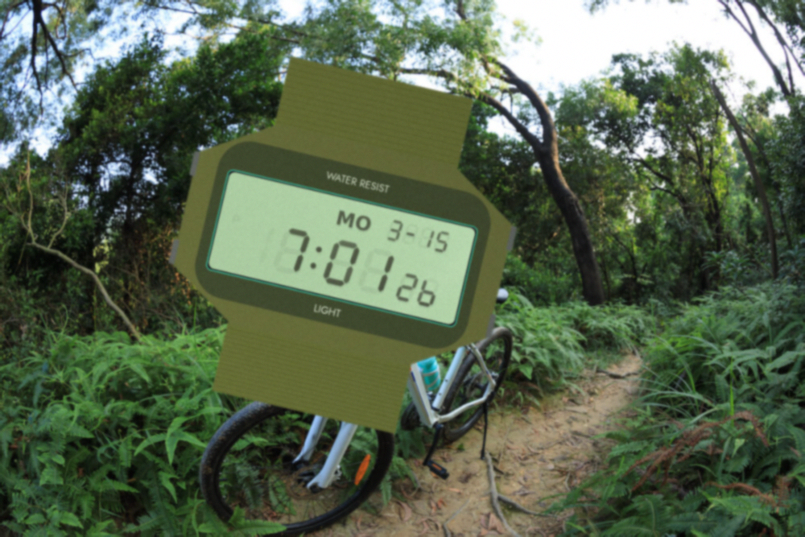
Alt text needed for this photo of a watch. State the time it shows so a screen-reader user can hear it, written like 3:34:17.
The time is 7:01:26
